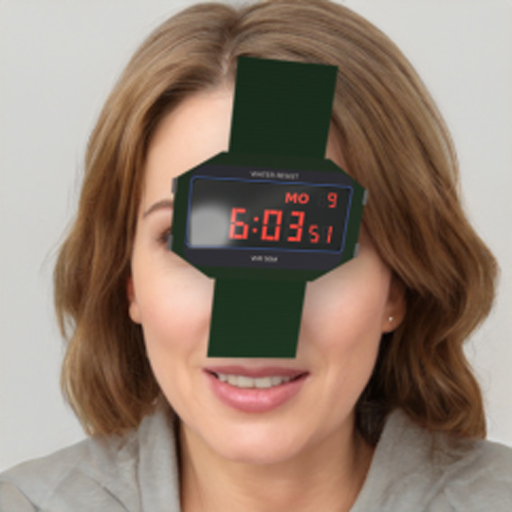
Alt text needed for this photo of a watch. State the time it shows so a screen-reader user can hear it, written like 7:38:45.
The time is 6:03:51
